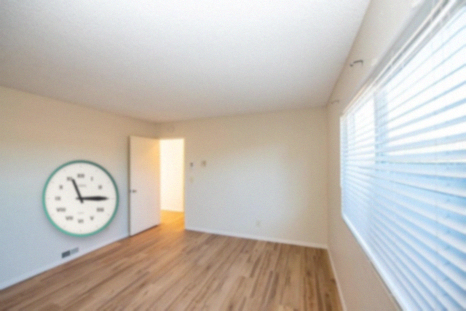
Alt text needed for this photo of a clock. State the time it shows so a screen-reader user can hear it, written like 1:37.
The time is 11:15
